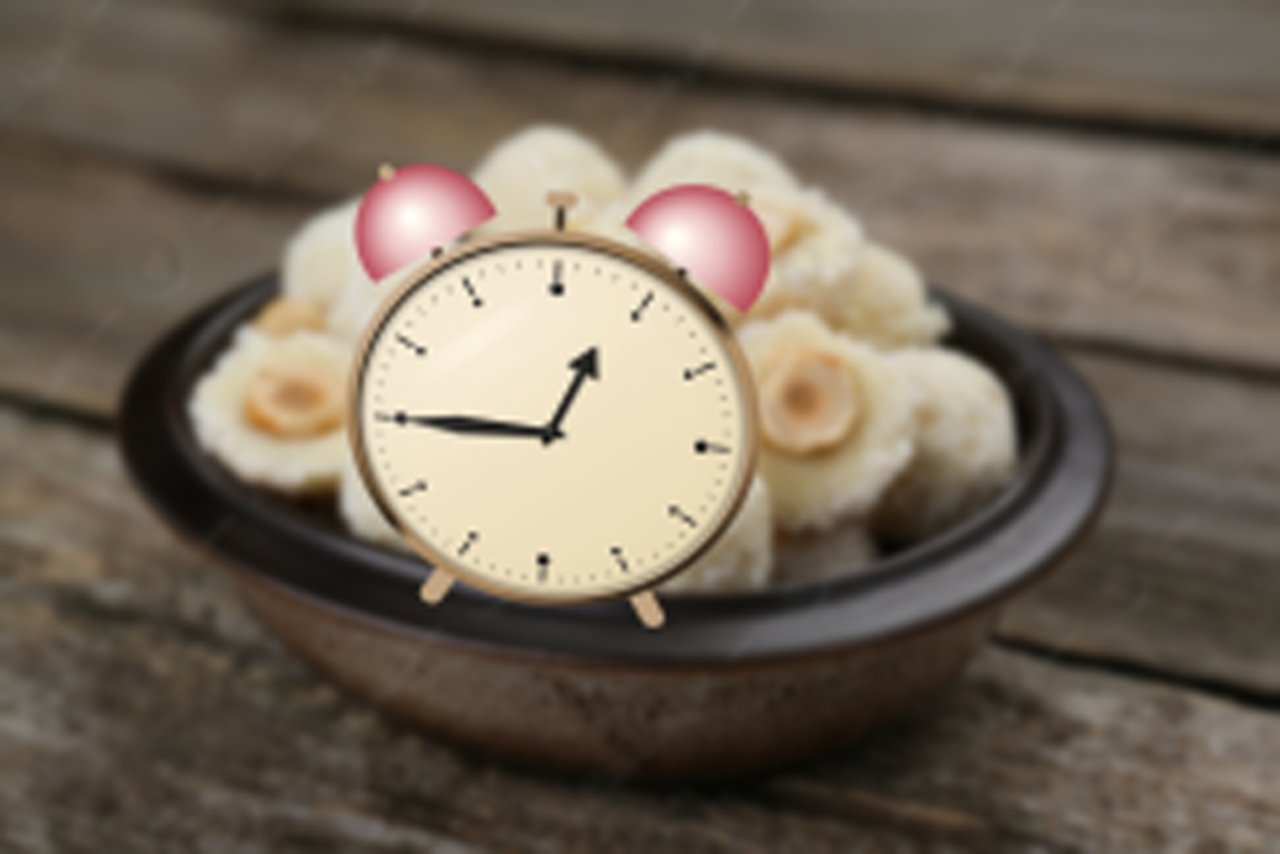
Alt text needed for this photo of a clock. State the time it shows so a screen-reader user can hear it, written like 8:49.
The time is 12:45
